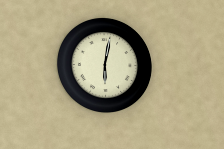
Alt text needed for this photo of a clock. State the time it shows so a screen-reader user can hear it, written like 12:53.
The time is 6:02
